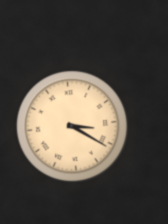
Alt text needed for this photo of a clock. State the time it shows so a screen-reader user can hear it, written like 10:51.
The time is 3:21
